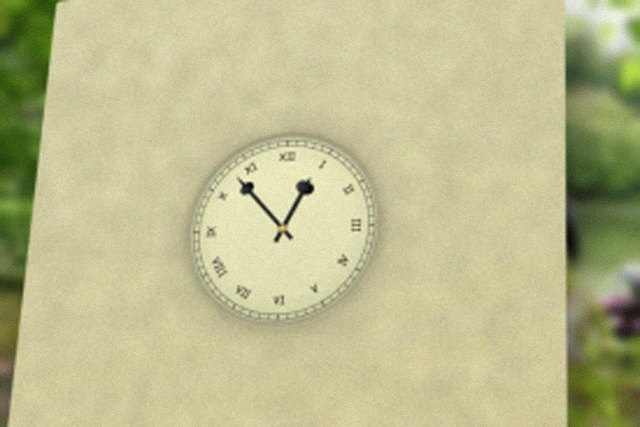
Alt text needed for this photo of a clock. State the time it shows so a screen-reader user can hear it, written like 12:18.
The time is 12:53
